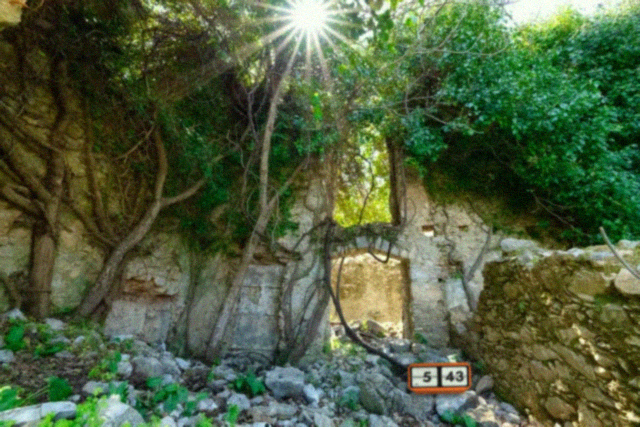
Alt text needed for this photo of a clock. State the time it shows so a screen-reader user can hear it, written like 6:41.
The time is 5:43
